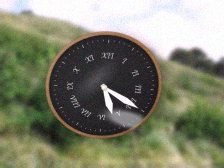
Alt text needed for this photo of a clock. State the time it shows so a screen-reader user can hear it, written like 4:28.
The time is 5:20
